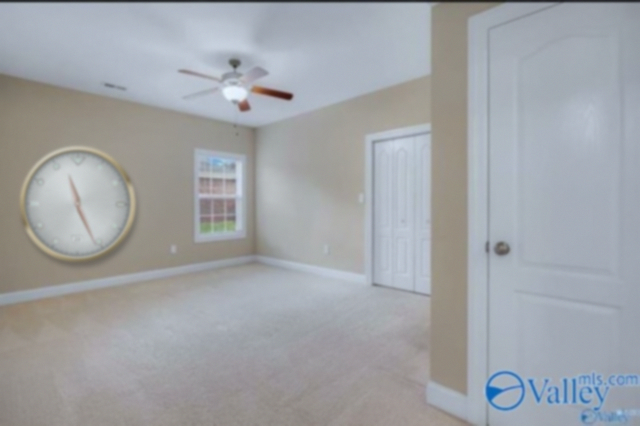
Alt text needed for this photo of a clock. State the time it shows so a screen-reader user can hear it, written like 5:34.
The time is 11:26
